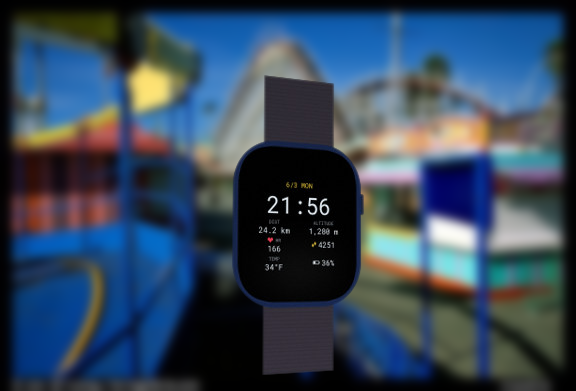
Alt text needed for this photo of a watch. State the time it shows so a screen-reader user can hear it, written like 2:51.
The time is 21:56
